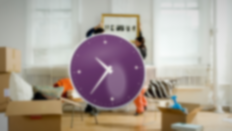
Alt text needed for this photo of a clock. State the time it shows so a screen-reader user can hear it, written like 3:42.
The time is 10:37
